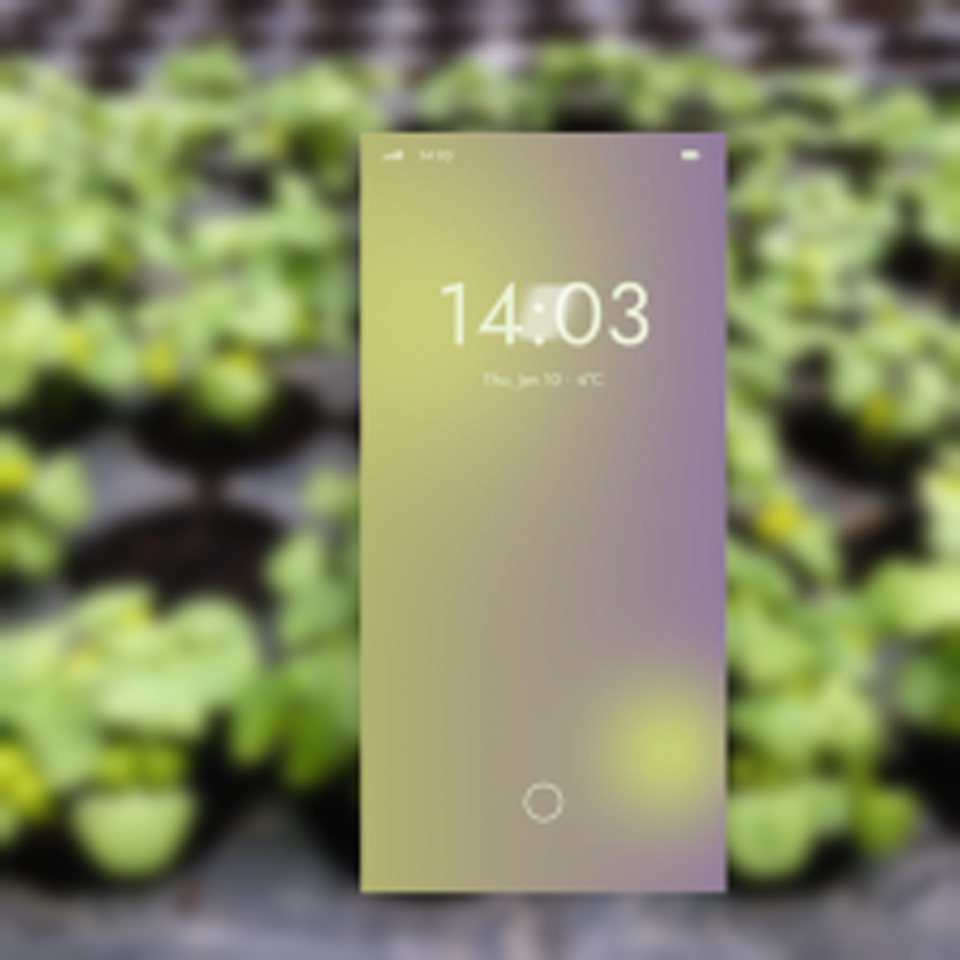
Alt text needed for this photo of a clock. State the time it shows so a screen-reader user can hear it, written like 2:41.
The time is 14:03
